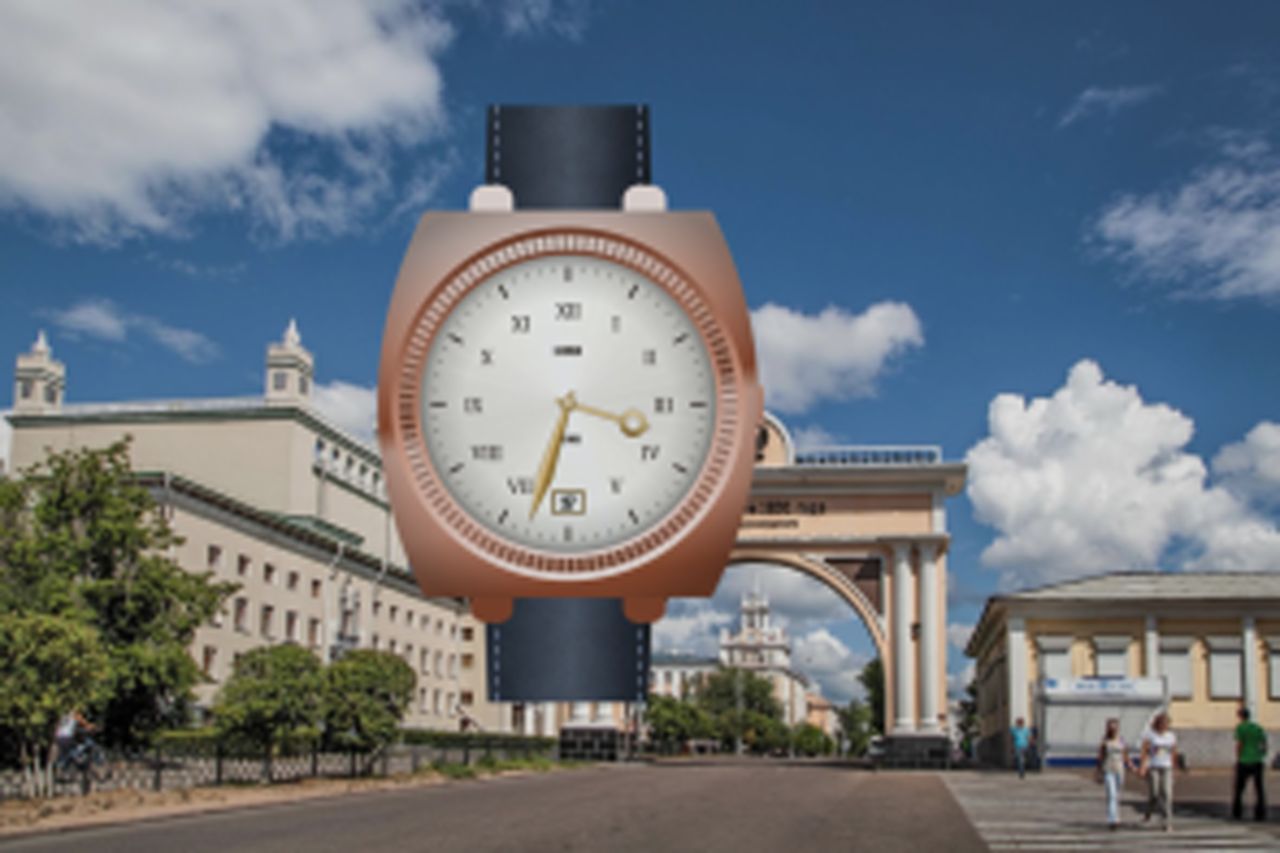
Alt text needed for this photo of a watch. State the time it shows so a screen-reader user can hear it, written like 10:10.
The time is 3:33
